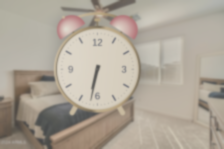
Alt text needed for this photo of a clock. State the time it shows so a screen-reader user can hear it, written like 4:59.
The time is 6:32
